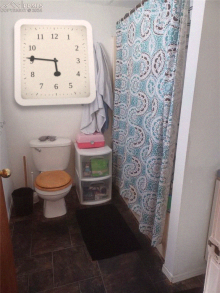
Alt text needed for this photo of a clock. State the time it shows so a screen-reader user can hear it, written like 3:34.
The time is 5:46
